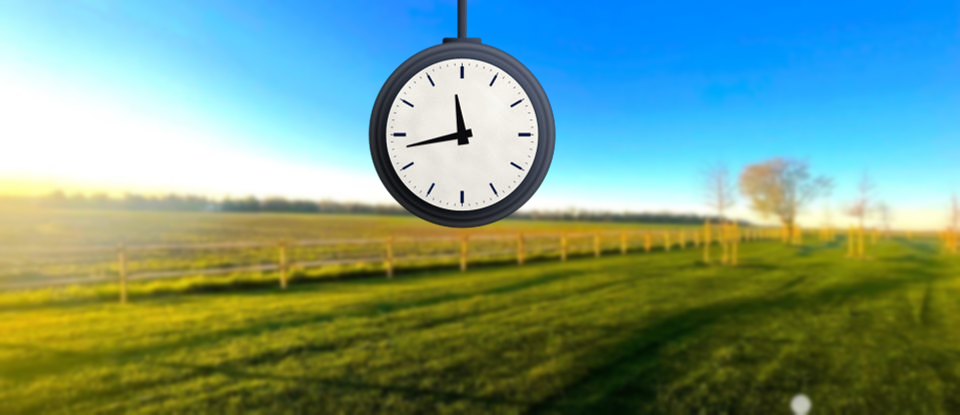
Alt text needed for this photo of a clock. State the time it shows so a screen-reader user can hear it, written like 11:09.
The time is 11:43
